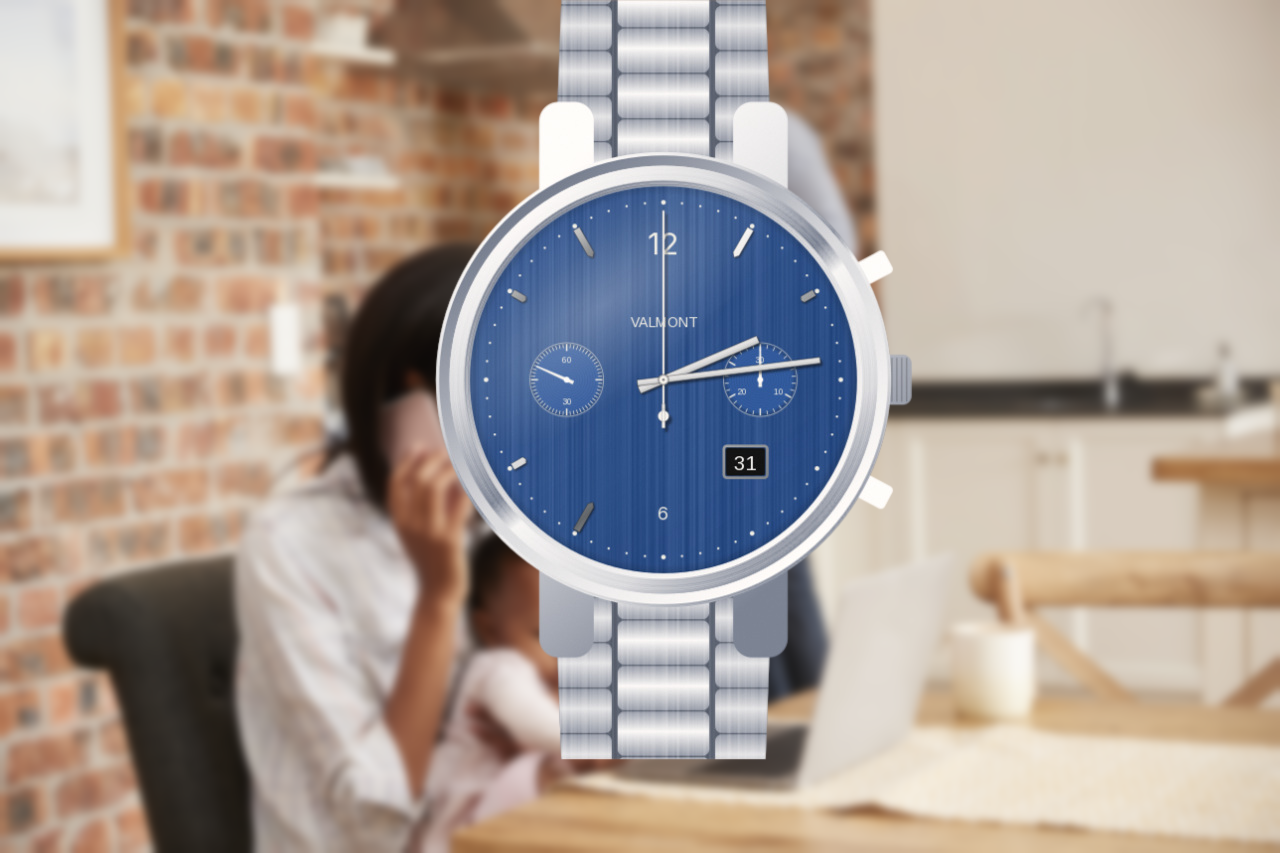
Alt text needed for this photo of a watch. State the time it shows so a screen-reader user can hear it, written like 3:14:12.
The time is 2:13:49
